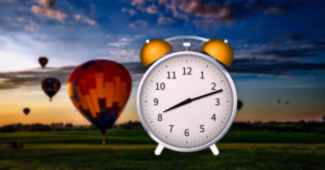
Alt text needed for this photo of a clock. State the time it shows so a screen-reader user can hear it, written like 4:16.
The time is 8:12
